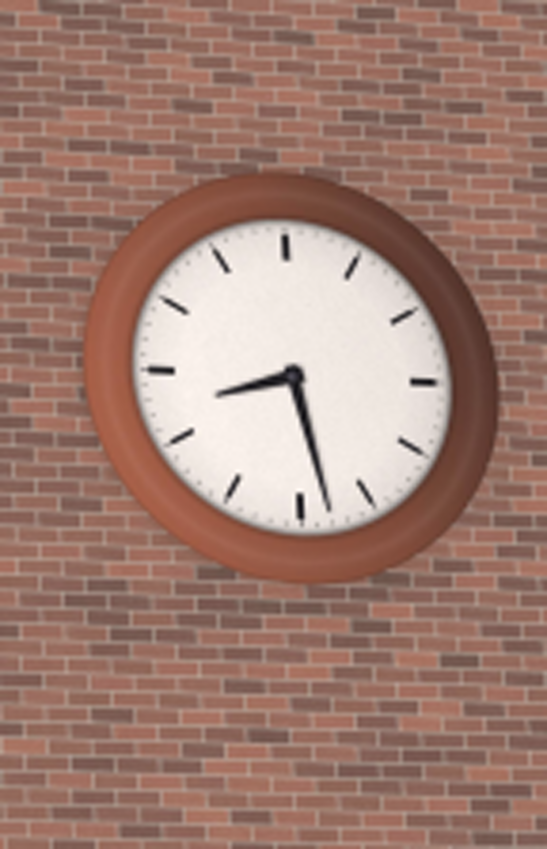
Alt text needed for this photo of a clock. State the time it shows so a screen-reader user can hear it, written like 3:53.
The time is 8:28
